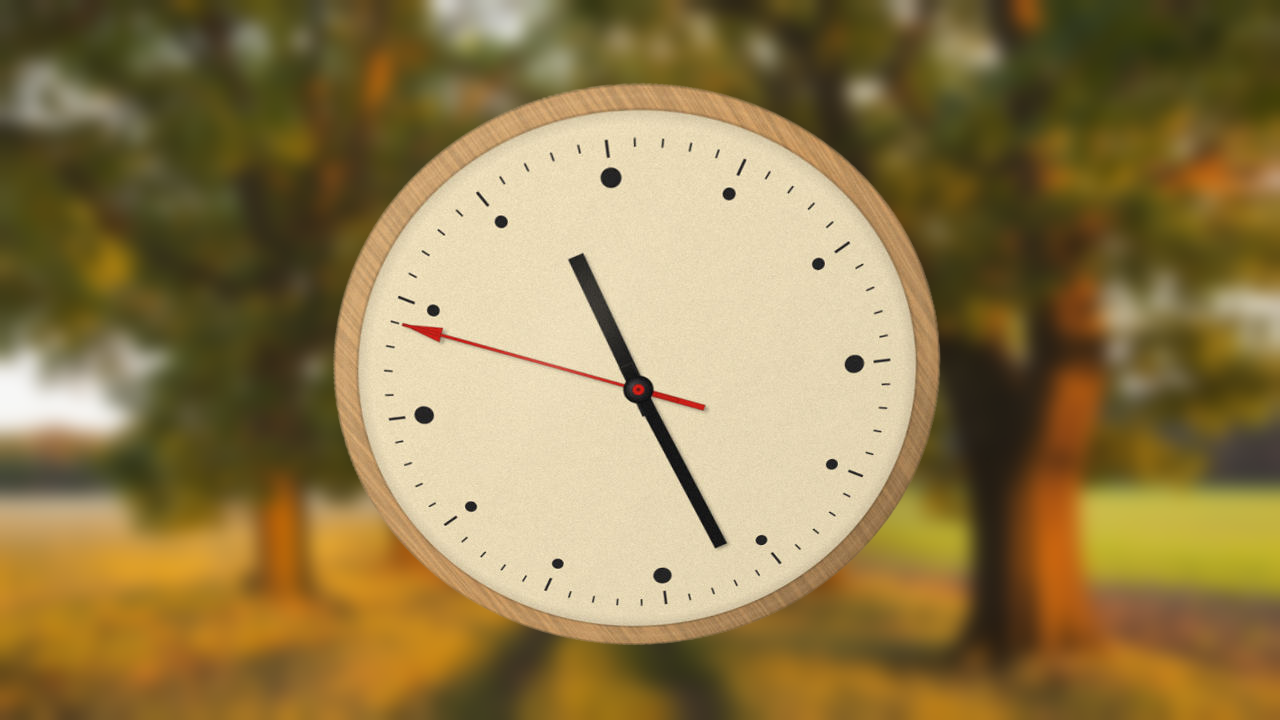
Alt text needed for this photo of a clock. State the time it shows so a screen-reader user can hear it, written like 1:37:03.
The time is 11:26:49
